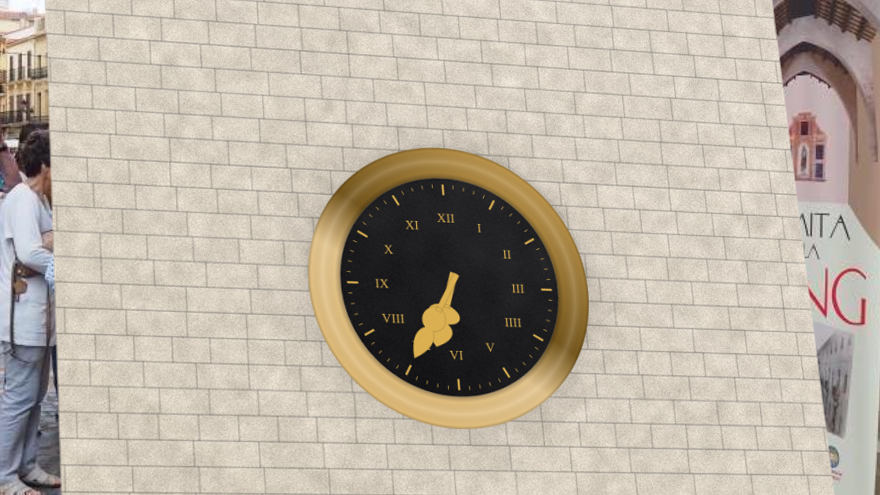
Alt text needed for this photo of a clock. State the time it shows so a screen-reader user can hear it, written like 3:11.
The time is 6:35
